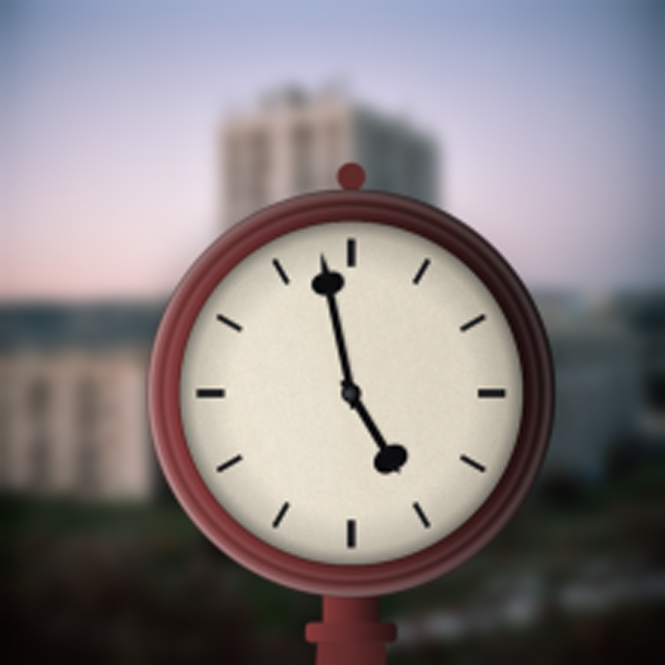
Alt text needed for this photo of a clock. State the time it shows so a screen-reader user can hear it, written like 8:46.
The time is 4:58
